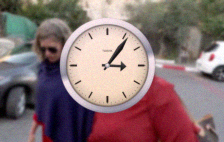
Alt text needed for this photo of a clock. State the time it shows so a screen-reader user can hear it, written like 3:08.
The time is 3:06
